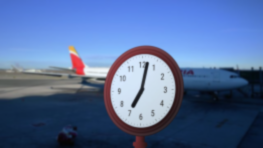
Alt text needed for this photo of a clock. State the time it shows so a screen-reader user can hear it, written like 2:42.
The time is 7:02
